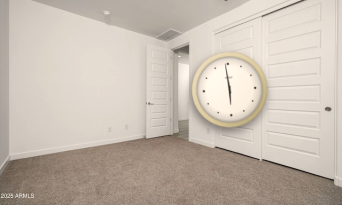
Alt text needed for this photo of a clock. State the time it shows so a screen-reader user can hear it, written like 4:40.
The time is 5:59
